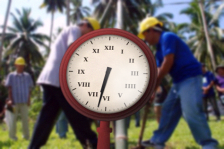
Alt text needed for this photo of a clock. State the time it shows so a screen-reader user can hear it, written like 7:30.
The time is 6:32
